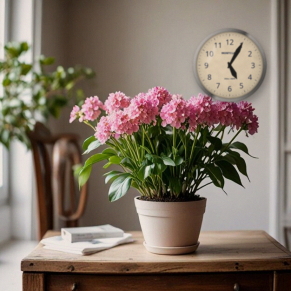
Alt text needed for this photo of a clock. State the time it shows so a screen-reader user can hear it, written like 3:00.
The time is 5:05
